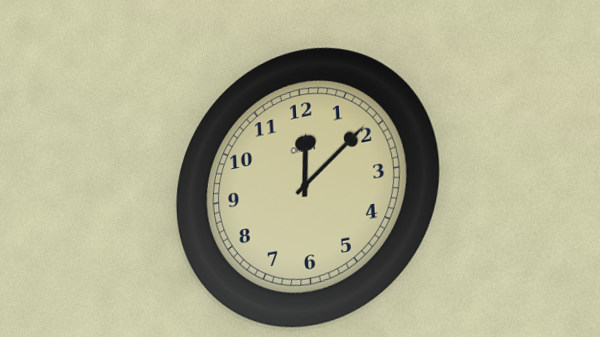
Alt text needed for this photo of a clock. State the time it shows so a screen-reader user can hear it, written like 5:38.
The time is 12:09
